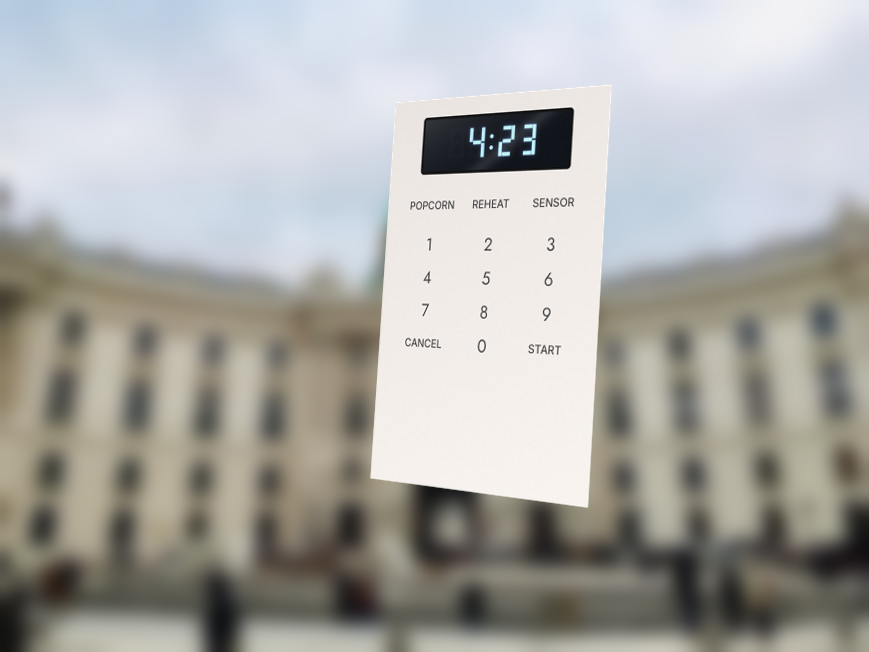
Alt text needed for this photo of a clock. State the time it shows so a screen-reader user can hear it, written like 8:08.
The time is 4:23
